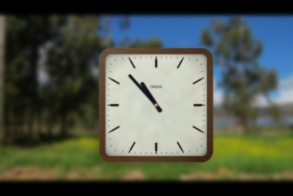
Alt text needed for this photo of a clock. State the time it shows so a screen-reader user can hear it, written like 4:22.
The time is 10:53
